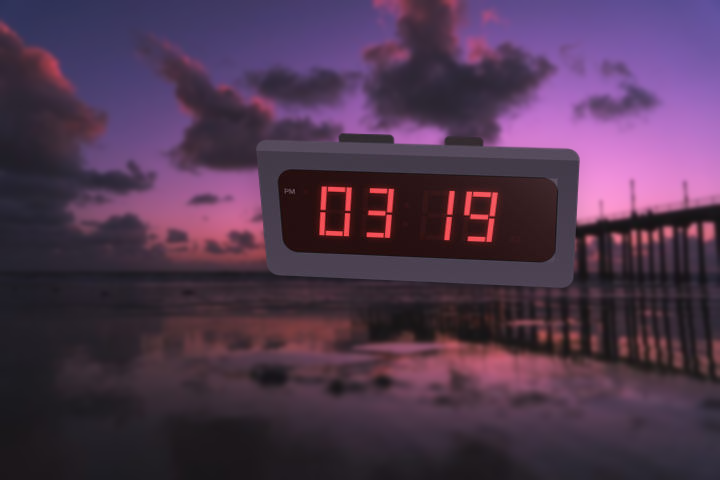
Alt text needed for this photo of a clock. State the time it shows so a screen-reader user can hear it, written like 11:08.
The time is 3:19
